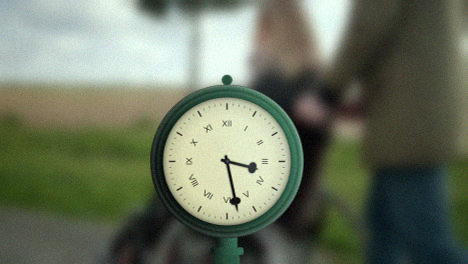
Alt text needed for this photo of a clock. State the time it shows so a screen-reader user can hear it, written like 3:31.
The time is 3:28
